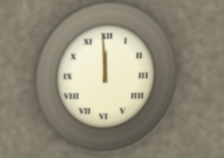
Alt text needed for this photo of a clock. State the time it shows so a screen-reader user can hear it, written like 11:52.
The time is 11:59
